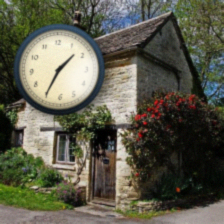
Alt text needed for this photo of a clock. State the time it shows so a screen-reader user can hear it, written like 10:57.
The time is 1:35
